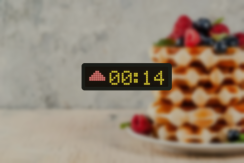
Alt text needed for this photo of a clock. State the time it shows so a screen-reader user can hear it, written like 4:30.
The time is 0:14
